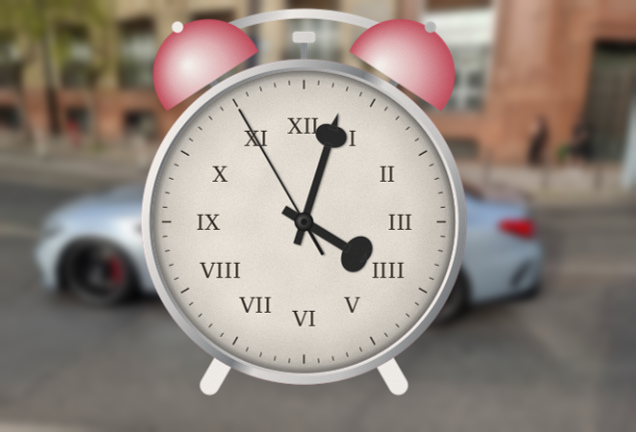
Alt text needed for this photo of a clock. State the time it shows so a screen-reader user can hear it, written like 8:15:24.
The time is 4:02:55
